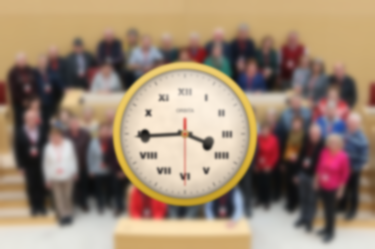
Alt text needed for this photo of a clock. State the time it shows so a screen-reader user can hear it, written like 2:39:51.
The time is 3:44:30
